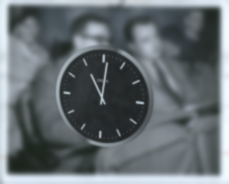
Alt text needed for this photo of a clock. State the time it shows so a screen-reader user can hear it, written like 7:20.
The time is 11:01
